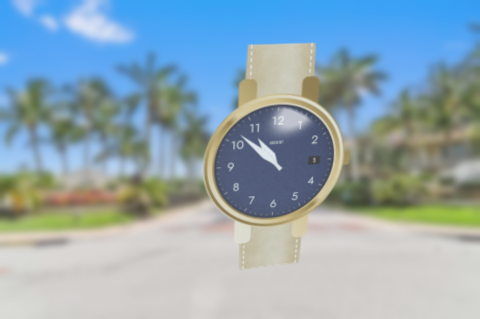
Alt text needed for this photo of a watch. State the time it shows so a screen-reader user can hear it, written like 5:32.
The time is 10:52
